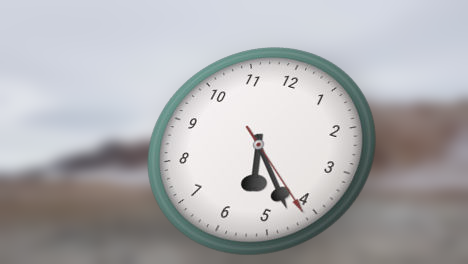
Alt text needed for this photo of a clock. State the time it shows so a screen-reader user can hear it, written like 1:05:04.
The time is 5:22:21
